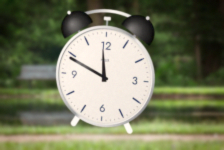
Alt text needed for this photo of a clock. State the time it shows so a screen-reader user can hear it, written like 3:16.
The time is 11:49
